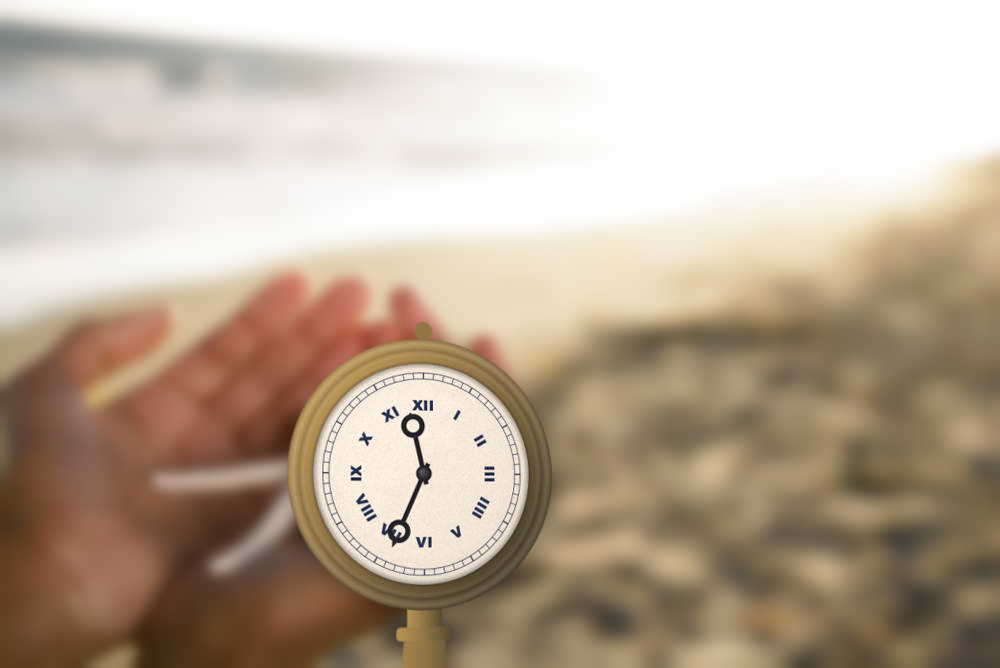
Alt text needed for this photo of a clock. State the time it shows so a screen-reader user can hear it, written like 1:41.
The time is 11:34
